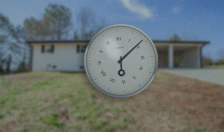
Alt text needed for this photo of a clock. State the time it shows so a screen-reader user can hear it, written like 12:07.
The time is 6:09
